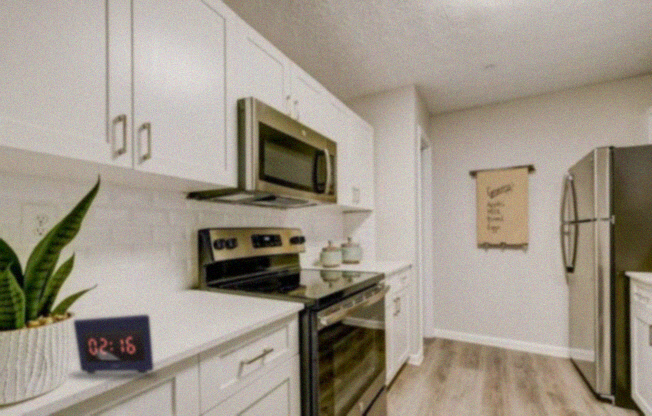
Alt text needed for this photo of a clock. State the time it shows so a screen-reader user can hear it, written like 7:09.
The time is 2:16
